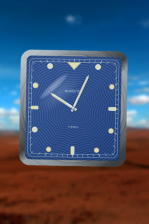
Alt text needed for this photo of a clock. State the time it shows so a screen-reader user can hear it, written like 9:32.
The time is 10:04
